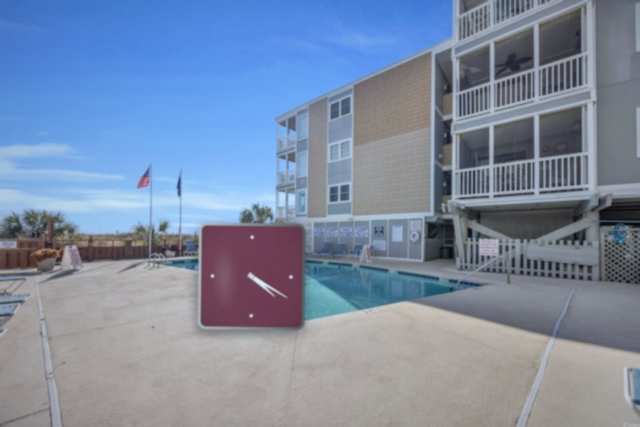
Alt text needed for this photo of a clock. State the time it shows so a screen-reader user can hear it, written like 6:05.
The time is 4:20
